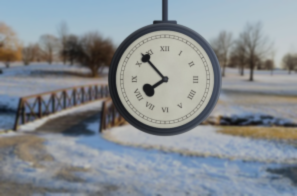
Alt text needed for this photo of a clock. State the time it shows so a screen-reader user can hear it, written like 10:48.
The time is 7:53
